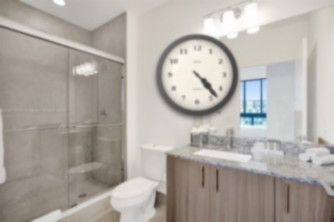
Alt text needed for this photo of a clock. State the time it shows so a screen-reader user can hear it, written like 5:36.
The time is 4:23
